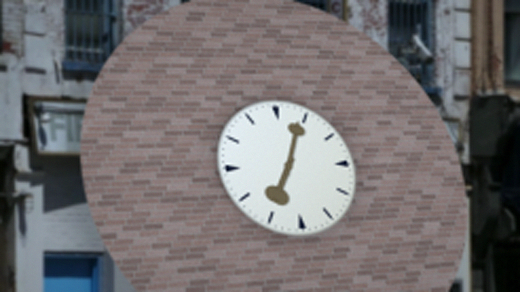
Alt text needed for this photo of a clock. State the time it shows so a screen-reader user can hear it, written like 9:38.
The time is 7:04
